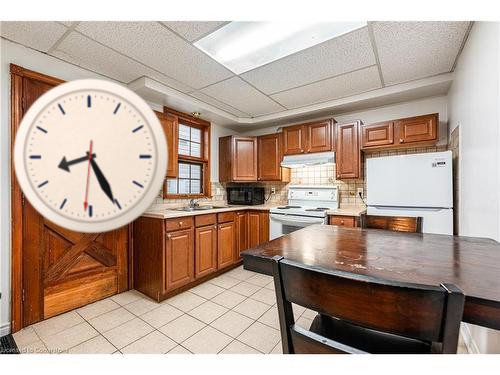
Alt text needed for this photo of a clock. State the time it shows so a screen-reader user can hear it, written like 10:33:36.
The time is 8:25:31
